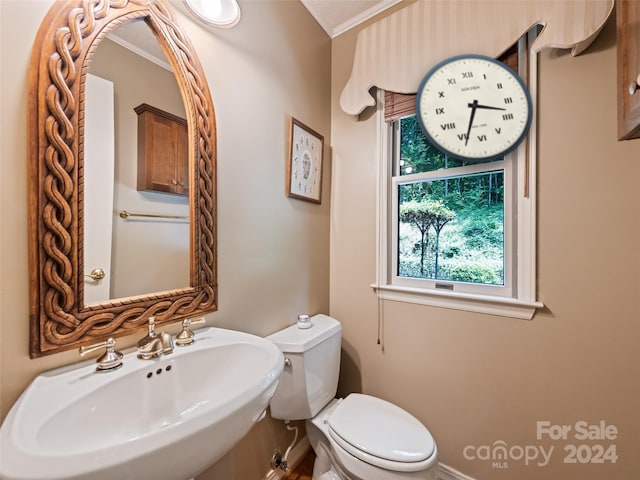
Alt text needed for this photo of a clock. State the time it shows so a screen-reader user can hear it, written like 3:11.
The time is 3:34
